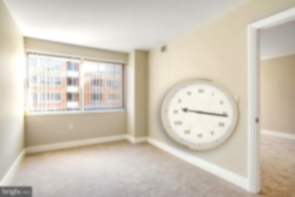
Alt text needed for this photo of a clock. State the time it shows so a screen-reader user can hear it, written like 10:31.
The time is 9:16
